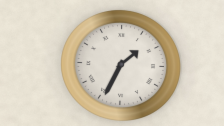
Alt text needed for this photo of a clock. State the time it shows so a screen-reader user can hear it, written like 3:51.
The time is 1:34
